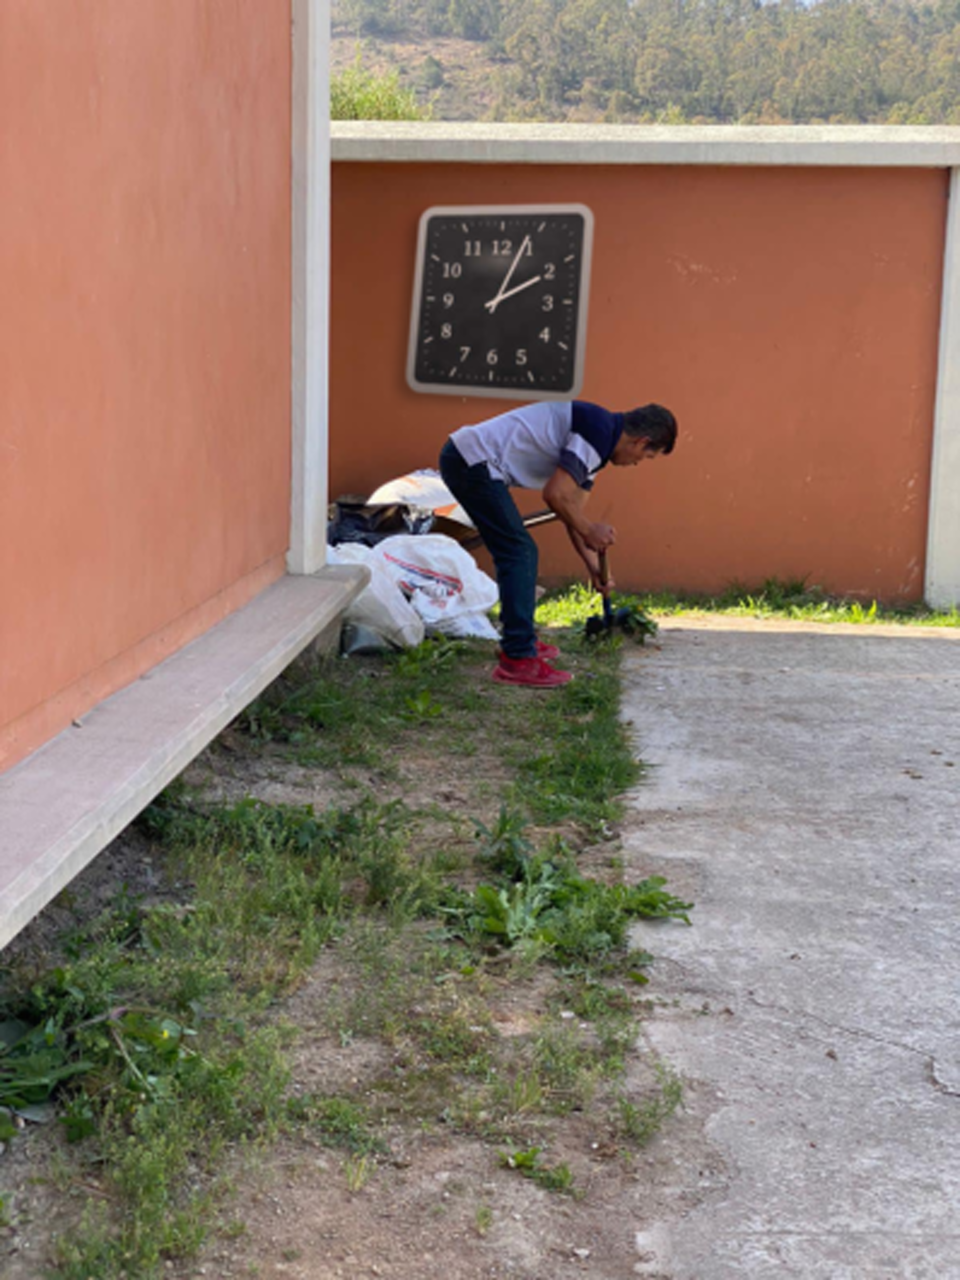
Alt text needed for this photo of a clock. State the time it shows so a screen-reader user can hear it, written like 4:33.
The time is 2:04
